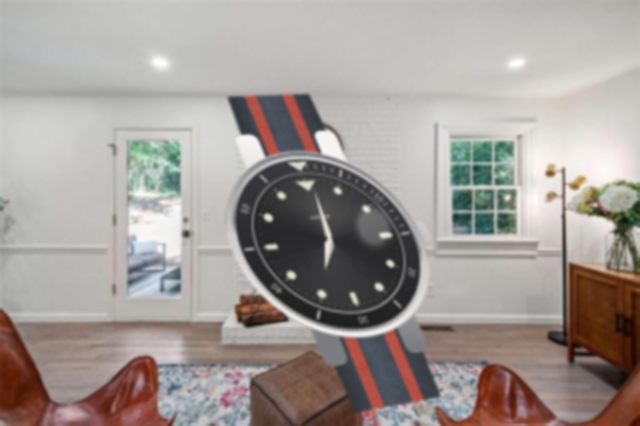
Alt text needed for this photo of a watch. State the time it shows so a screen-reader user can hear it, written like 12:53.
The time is 7:01
